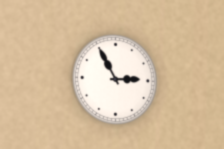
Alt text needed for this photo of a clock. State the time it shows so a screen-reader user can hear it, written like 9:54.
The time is 2:55
